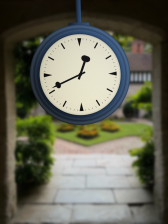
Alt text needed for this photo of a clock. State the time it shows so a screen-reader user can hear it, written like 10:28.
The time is 12:41
